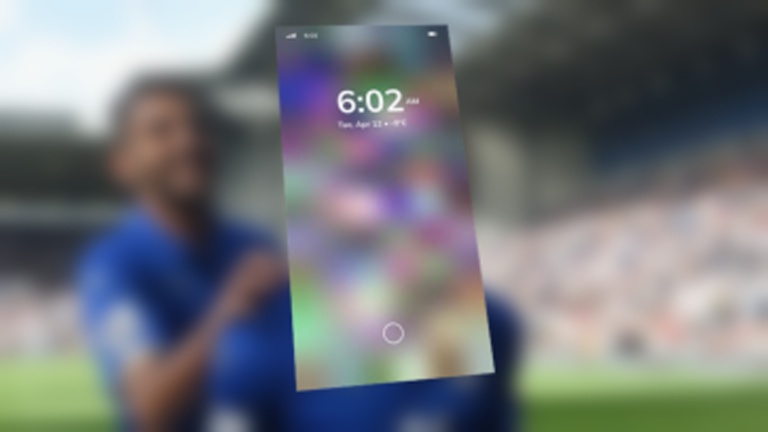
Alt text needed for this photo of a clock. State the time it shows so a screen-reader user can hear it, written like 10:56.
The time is 6:02
